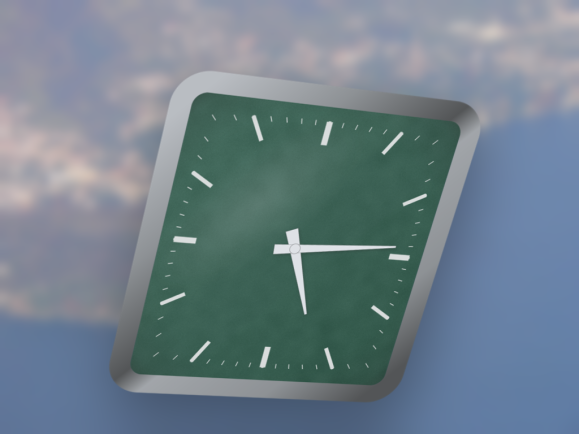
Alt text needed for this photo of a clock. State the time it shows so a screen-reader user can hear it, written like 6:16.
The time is 5:14
